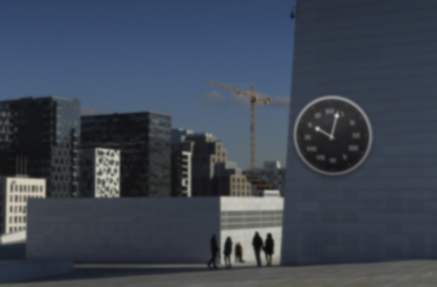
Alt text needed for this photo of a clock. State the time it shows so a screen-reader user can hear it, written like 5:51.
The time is 10:03
